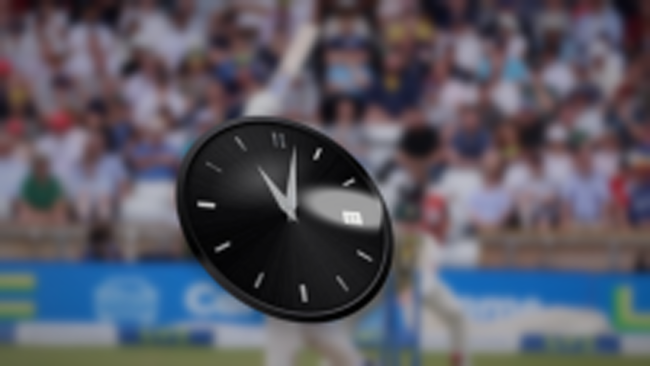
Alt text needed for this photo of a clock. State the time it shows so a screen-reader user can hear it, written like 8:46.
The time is 11:02
